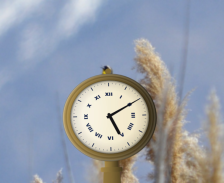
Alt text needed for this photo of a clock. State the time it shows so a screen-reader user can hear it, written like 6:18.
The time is 5:10
